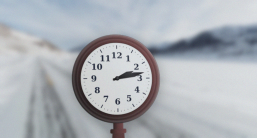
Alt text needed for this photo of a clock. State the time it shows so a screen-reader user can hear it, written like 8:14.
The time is 2:13
